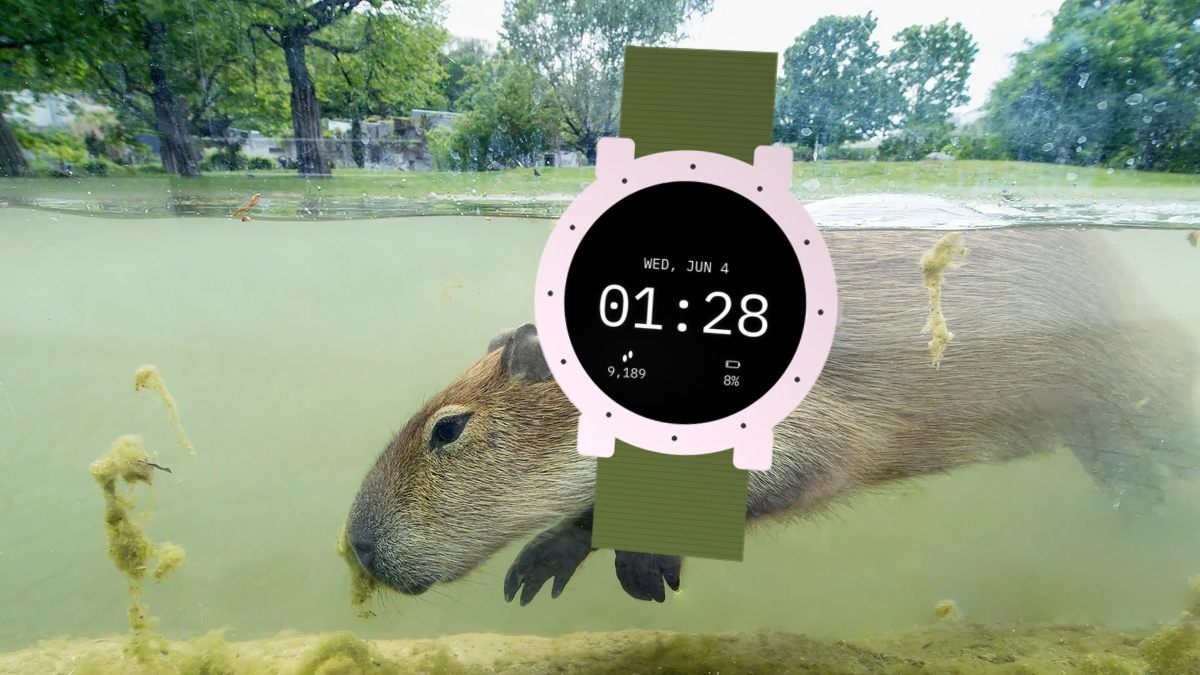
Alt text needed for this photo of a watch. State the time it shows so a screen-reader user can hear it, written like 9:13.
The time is 1:28
